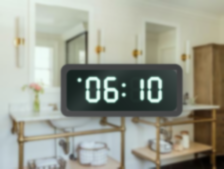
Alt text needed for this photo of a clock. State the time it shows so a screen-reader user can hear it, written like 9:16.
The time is 6:10
